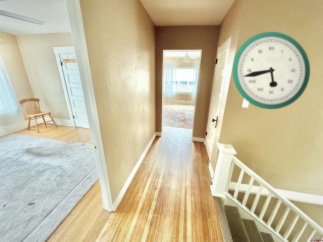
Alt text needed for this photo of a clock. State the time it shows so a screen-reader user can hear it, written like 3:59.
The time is 5:43
